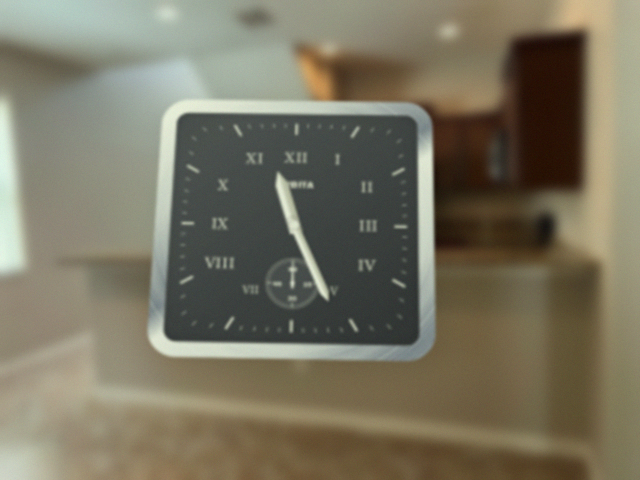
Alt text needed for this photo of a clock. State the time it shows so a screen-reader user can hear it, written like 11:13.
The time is 11:26
